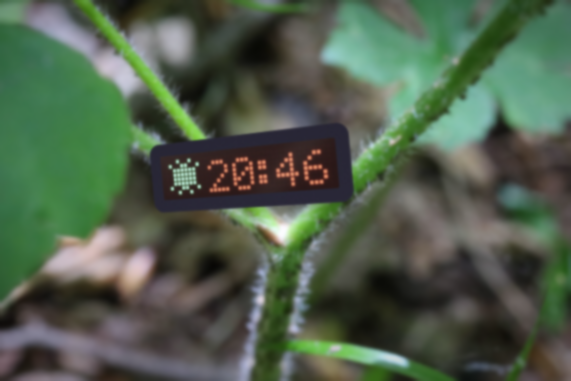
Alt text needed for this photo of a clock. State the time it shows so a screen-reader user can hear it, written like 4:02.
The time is 20:46
